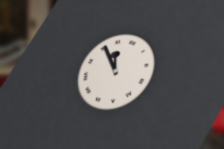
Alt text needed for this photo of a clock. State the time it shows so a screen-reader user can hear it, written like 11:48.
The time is 10:51
